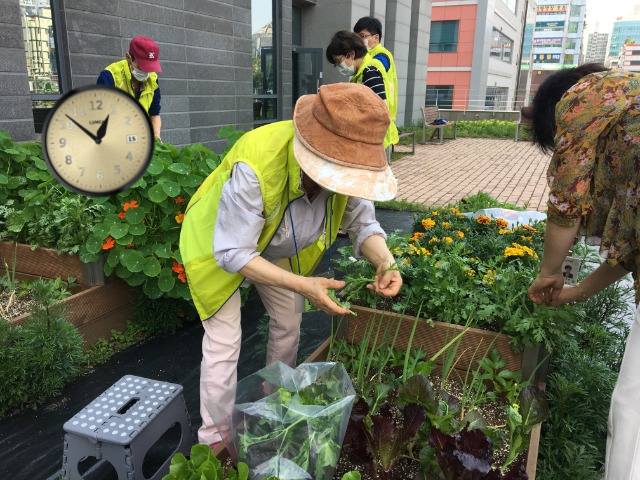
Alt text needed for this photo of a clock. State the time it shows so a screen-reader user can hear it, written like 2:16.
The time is 12:52
